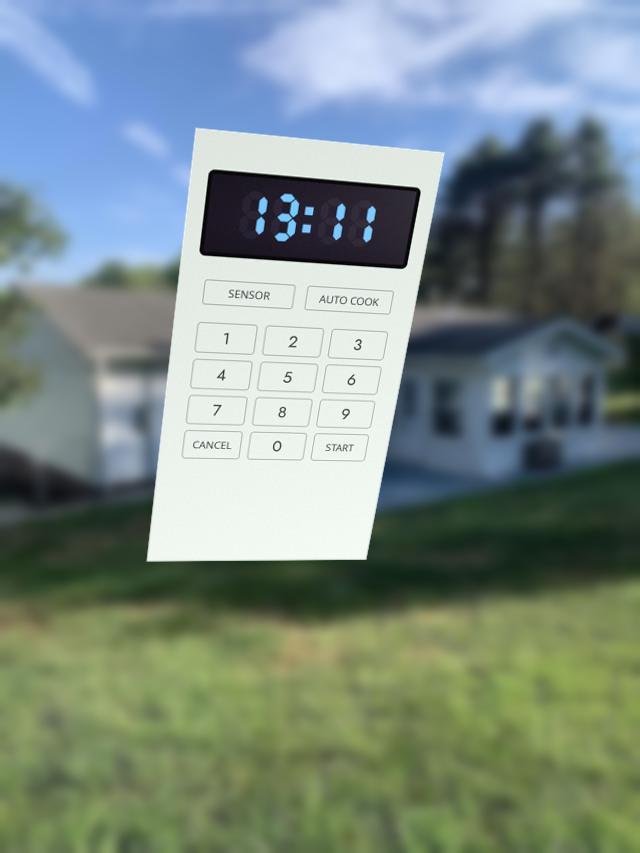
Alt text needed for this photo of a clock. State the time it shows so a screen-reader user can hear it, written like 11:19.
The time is 13:11
